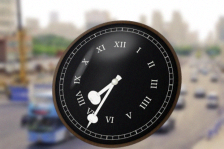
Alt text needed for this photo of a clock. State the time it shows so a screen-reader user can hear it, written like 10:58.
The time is 7:34
